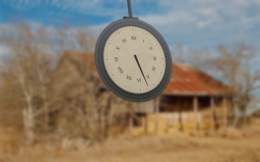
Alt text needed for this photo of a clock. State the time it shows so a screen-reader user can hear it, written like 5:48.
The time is 5:27
